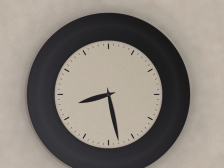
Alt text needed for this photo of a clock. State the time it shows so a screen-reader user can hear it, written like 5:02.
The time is 8:28
